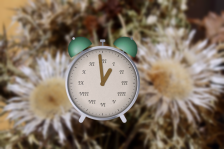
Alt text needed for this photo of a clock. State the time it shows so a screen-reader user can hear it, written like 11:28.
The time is 12:59
